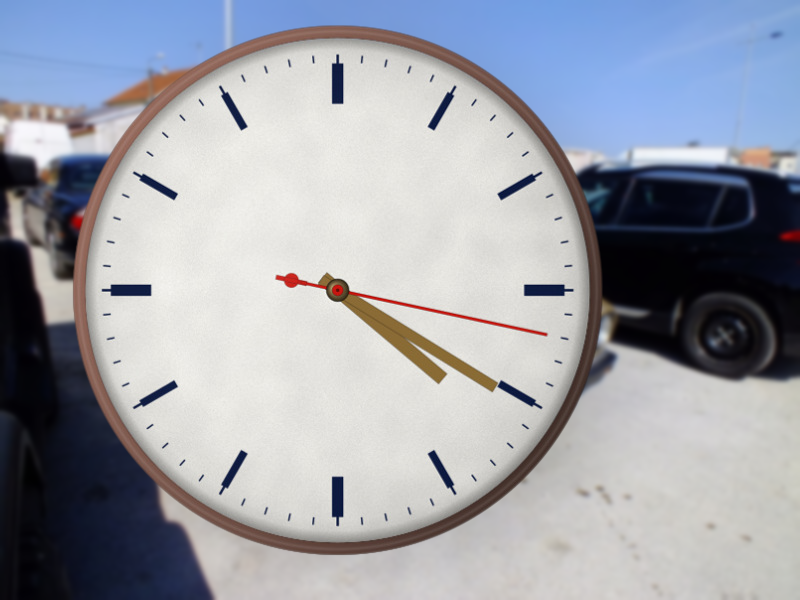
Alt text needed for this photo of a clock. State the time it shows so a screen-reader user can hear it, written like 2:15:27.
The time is 4:20:17
